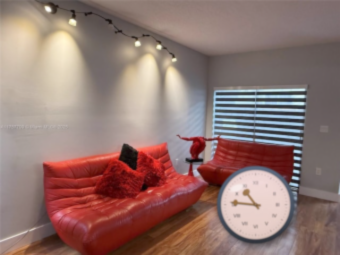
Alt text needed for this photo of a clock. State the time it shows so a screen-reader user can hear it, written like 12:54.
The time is 10:46
